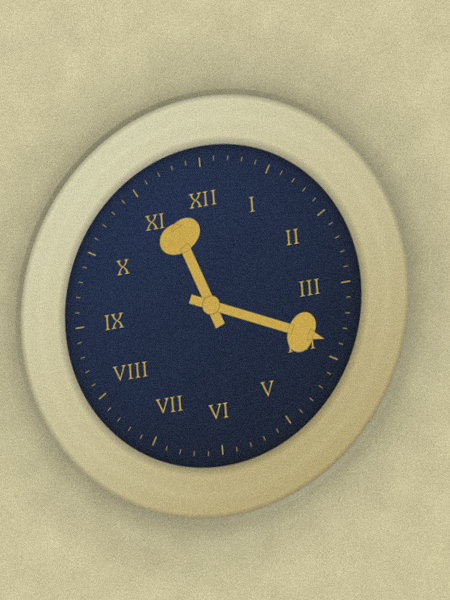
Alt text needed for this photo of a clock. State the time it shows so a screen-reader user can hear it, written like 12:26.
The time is 11:19
